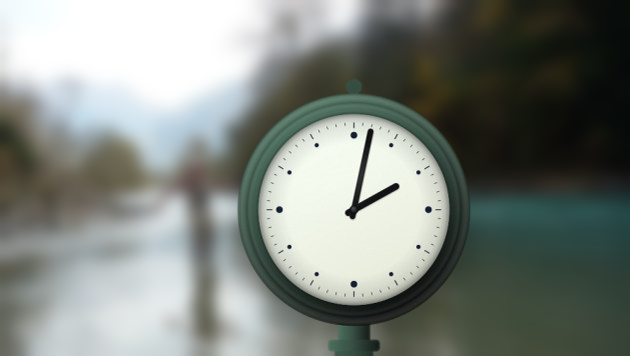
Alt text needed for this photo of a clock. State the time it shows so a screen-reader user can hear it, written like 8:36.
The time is 2:02
